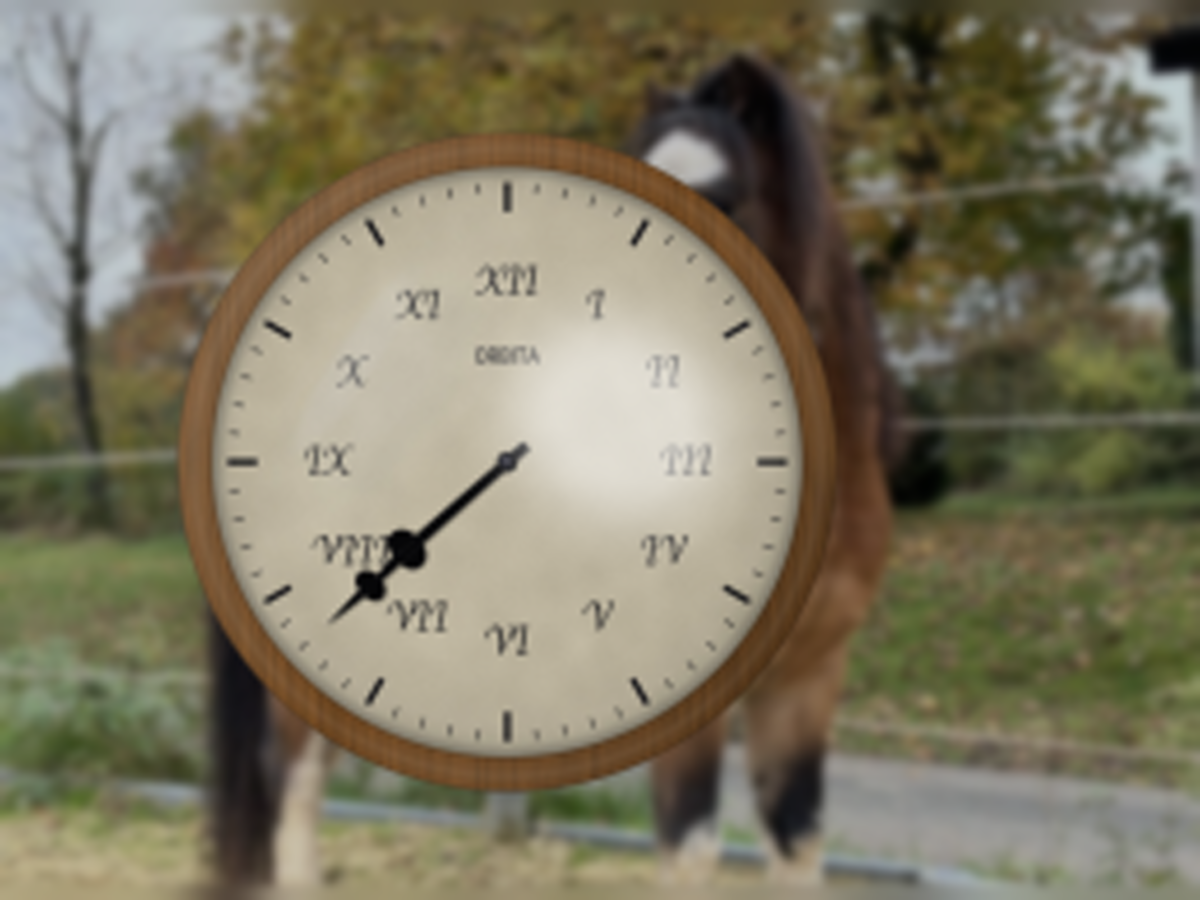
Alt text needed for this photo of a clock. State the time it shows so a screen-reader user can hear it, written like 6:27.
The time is 7:38
